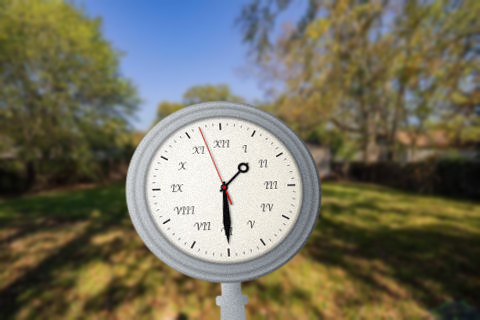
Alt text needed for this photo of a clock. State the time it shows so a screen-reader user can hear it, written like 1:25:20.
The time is 1:29:57
